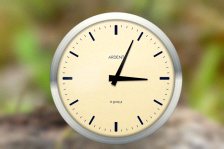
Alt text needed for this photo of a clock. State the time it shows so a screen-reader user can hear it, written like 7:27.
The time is 3:04
